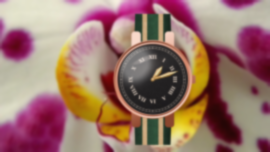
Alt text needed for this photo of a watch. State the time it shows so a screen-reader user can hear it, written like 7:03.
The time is 1:12
